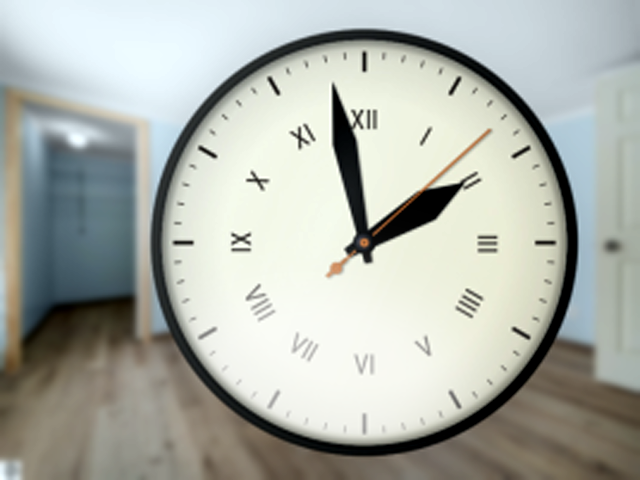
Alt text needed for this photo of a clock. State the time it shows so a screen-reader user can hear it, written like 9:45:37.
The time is 1:58:08
